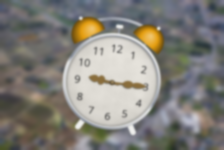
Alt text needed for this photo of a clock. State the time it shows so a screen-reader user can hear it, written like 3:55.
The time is 9:15
